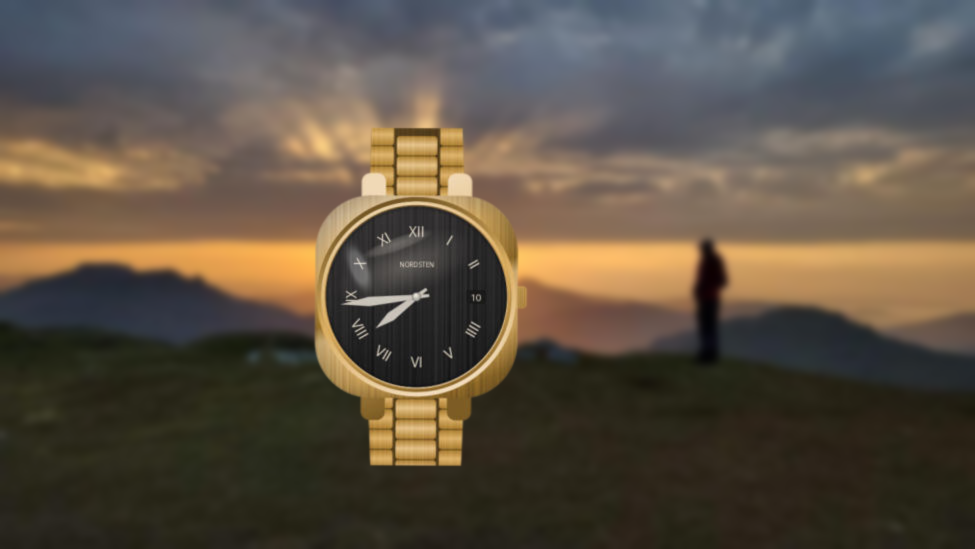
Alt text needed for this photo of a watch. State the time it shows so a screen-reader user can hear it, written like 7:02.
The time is 7:44
